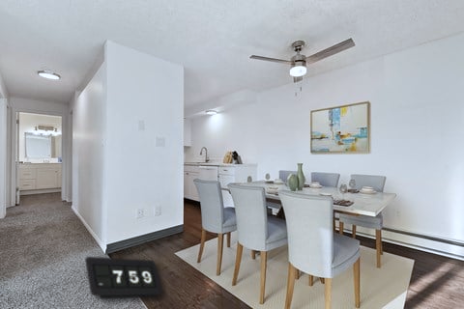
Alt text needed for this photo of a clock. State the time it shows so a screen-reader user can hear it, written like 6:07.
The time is 7:59
